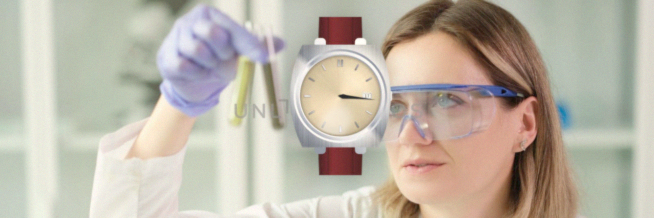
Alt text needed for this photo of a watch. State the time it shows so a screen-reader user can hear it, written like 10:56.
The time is 3:16
